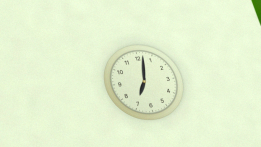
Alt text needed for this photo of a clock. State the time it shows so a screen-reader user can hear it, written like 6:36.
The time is 7:02
